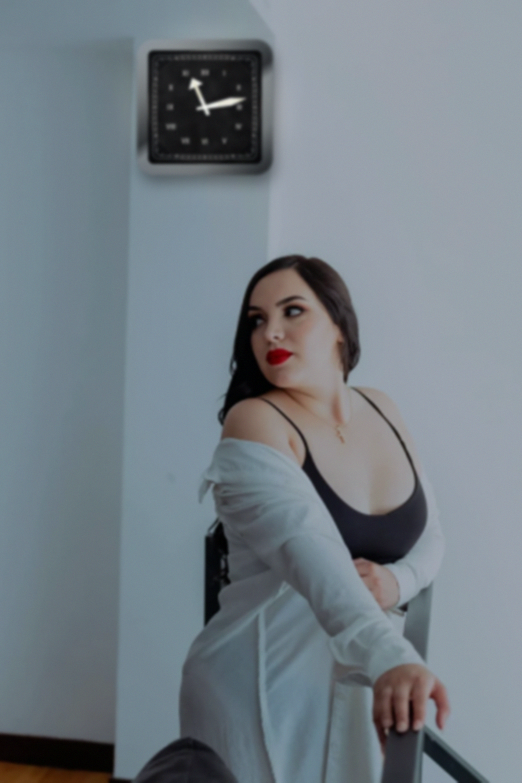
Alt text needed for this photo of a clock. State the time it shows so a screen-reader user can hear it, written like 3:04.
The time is 11:13
